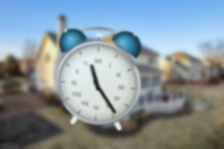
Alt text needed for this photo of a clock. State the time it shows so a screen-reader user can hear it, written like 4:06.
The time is 11:24
